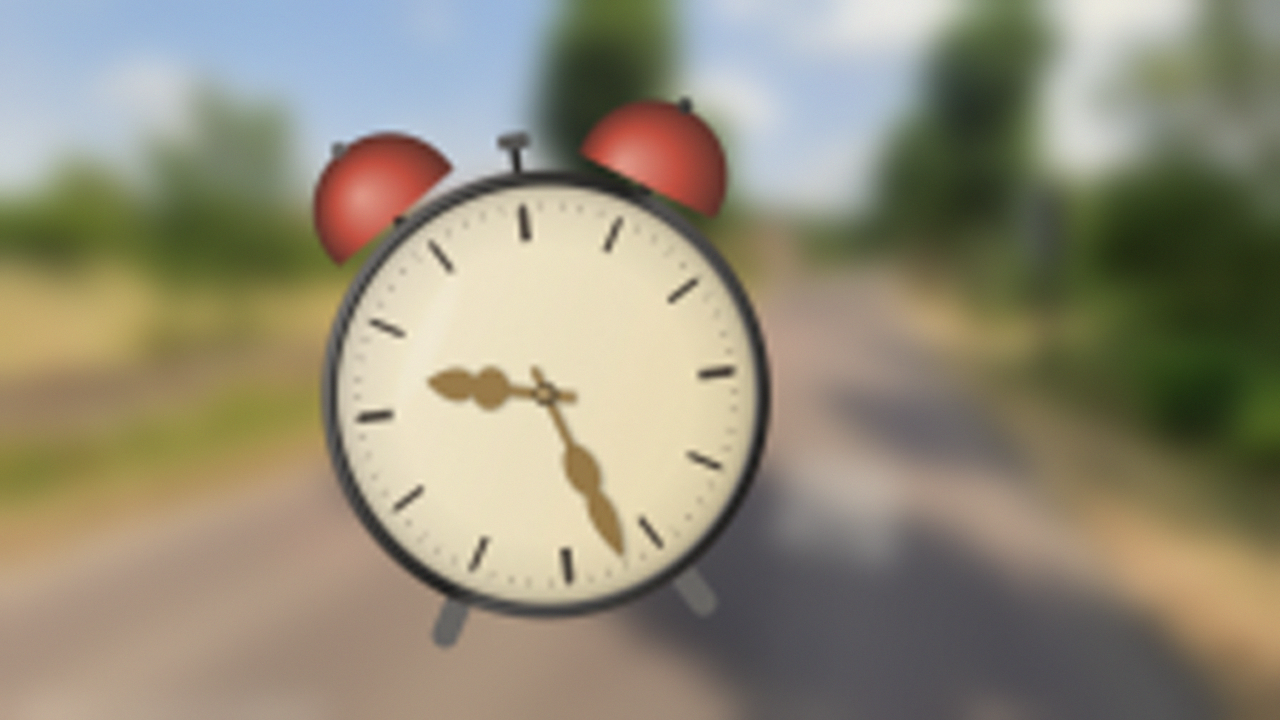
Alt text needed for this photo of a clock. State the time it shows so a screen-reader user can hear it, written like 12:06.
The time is 9:27
